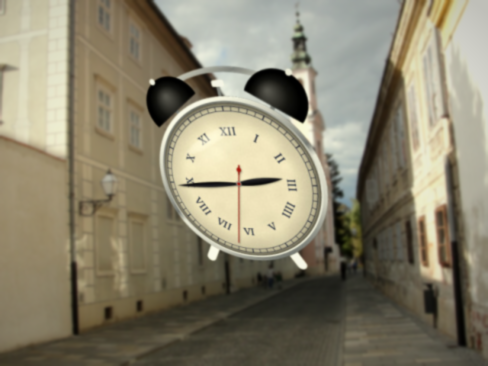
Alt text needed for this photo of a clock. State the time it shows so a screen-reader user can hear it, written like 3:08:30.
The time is 2:44:32
